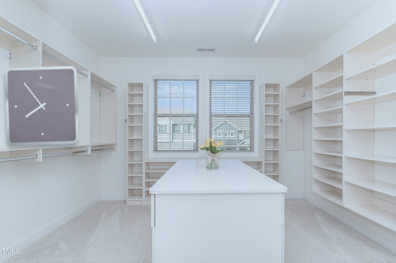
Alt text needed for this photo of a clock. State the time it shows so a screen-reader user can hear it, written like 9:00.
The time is 7:54
